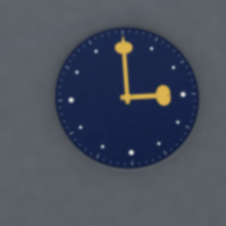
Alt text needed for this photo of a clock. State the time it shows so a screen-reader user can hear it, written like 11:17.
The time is 3:00
